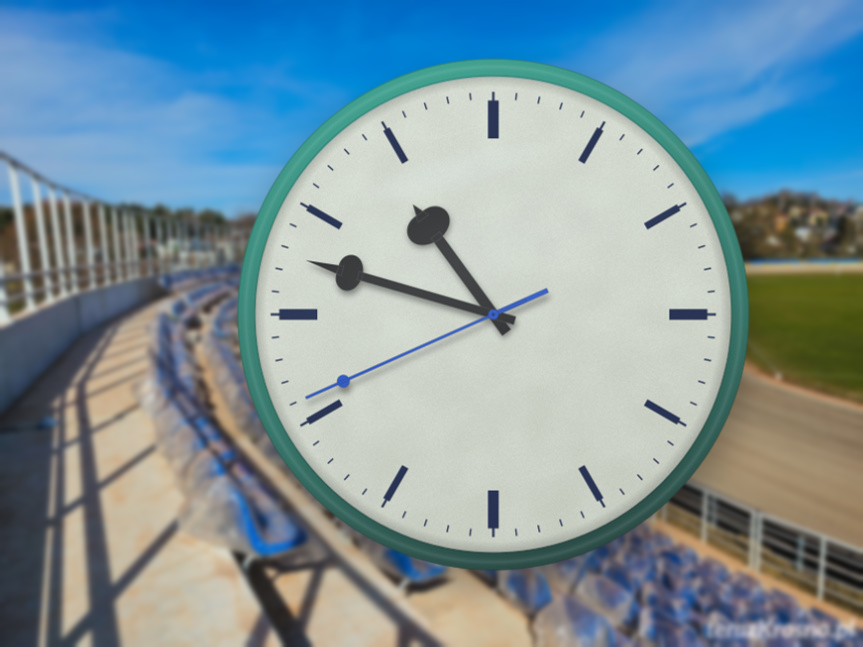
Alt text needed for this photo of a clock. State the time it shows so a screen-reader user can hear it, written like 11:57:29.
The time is 10:47:41
